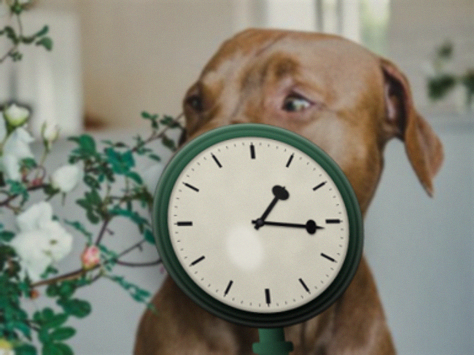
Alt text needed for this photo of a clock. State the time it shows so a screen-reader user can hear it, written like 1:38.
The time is 1:16
